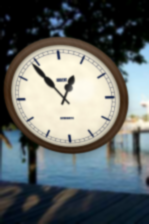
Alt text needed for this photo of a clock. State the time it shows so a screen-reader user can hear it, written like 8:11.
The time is 12:54
